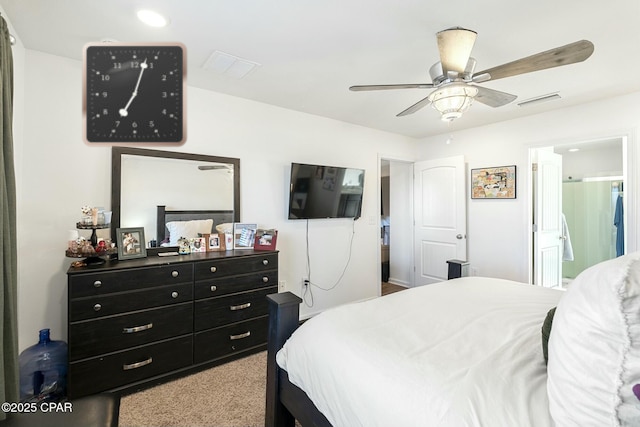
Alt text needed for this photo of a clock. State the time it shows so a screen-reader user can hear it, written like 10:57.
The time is 7:03
